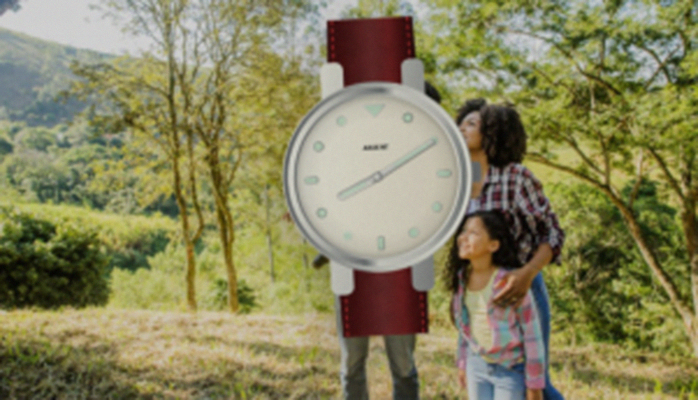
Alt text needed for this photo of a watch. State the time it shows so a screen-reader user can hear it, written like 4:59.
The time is 8:10
